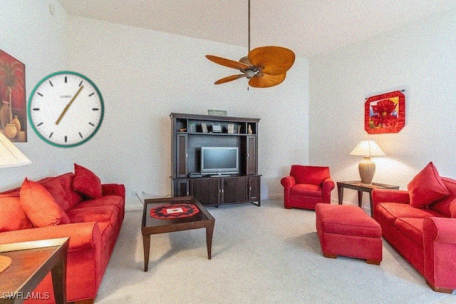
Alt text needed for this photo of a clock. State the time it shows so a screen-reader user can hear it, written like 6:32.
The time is 7:06
